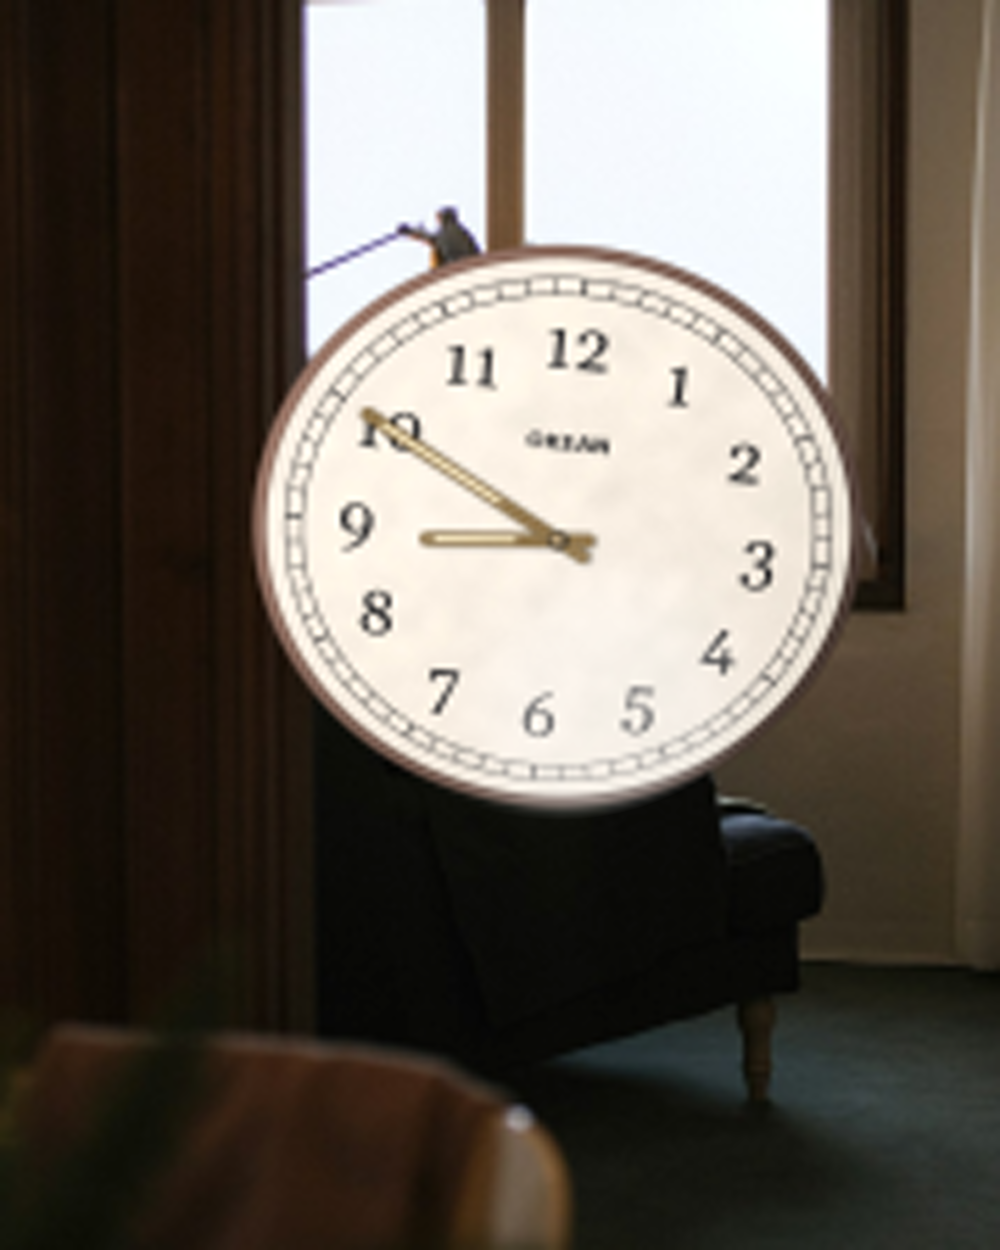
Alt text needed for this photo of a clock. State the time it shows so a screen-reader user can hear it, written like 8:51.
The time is 8:50
